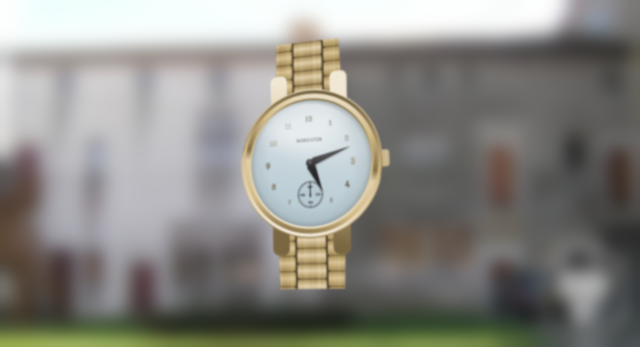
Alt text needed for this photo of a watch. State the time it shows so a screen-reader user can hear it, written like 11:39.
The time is 5:12
